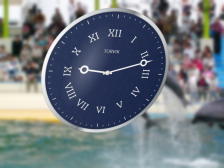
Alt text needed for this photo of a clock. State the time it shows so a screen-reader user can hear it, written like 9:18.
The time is 9:12
